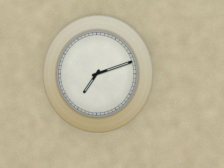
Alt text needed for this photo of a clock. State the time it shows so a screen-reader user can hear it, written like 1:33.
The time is 7:12
